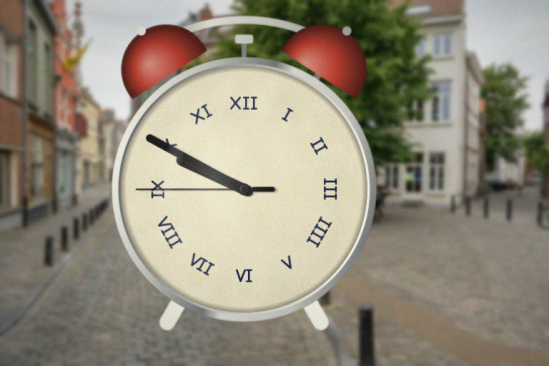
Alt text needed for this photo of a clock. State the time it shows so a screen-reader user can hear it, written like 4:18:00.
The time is 9:49:45
